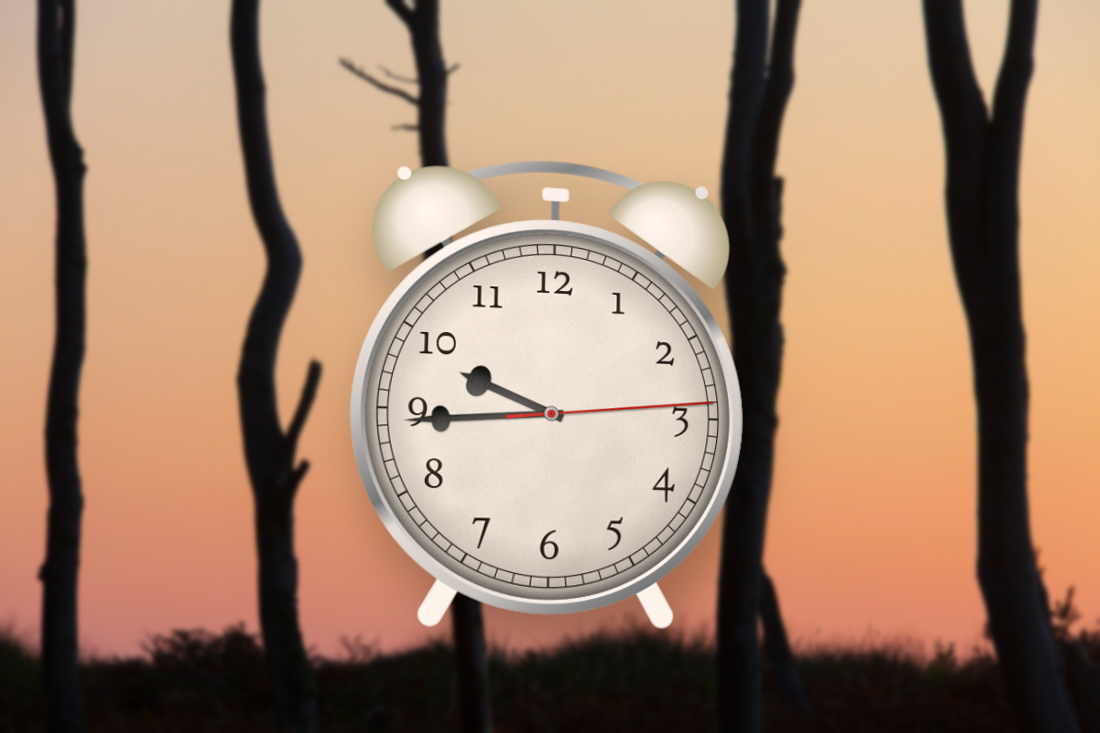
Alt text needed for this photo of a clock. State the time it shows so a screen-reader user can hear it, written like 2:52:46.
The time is 9:44:14
